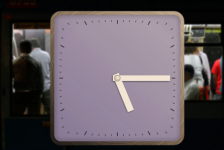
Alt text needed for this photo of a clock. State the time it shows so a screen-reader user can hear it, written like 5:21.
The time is 5:15
